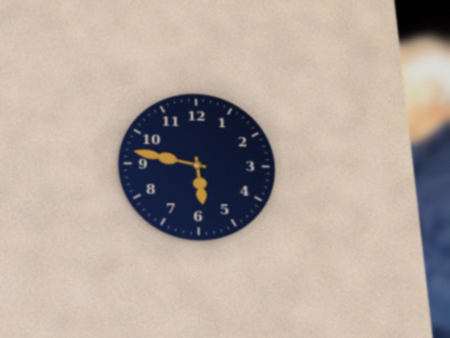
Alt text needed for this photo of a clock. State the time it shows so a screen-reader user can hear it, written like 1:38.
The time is 5:47
